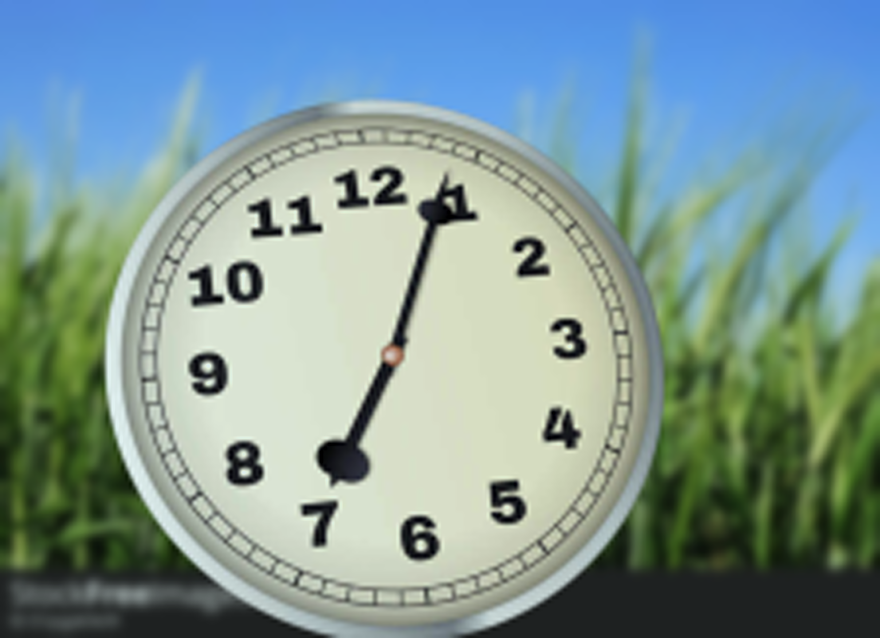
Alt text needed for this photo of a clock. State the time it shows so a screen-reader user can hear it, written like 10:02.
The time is 7:04
